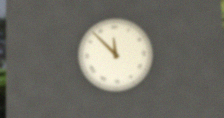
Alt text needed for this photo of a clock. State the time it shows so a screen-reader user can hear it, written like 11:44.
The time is 11:53
